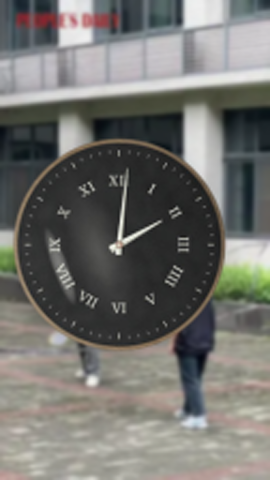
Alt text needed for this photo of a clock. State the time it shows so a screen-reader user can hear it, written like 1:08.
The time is 2:01
